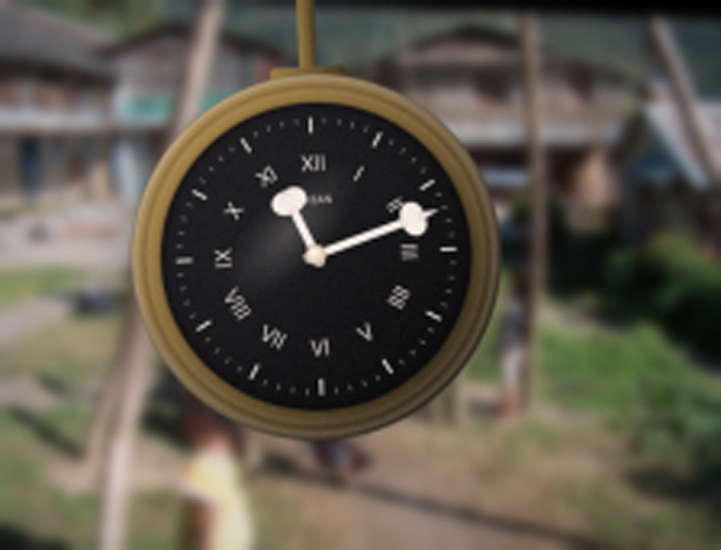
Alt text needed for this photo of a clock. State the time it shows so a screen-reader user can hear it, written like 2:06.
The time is 11:12
